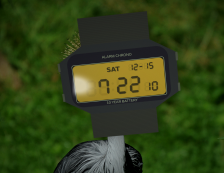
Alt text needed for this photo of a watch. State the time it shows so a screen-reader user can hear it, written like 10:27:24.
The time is 7:22:10
